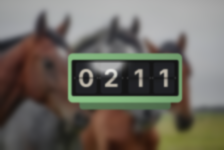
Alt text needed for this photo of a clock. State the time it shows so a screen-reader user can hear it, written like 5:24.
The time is 2:11
